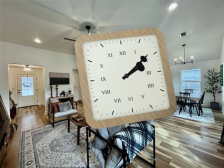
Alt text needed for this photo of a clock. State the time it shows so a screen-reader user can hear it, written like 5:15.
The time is 2:09
